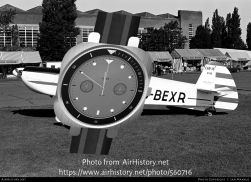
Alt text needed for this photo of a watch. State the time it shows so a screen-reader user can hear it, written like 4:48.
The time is 11:50
